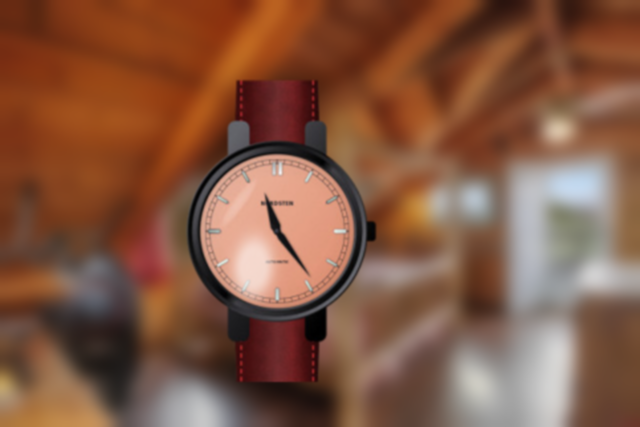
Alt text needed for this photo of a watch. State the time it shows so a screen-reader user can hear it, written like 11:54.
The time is 11:24
